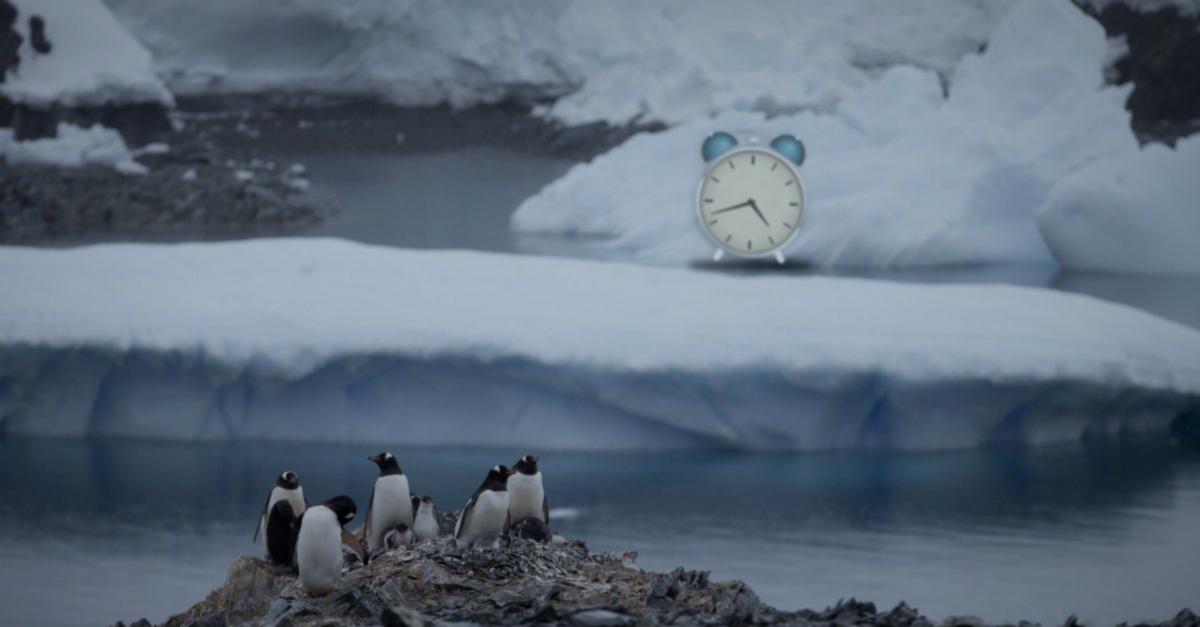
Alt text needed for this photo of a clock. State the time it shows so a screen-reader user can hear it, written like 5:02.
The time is 4:42
